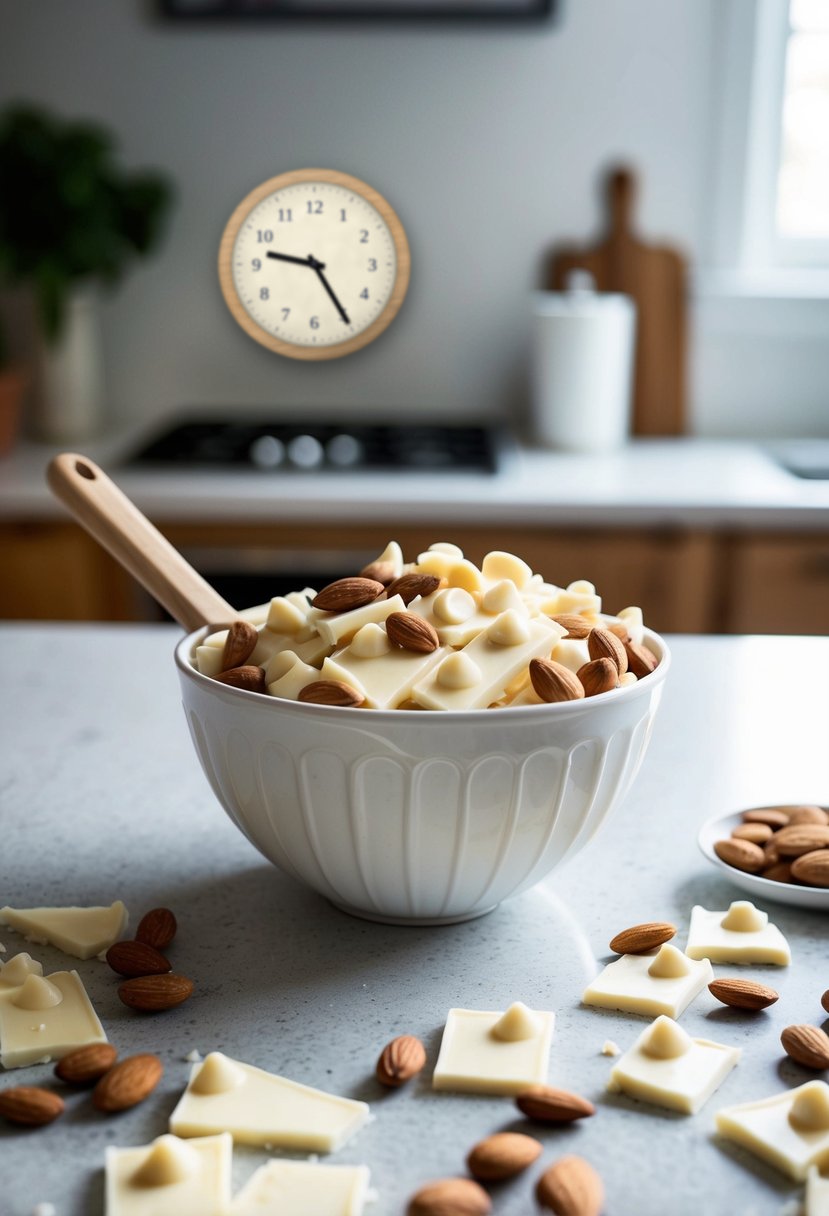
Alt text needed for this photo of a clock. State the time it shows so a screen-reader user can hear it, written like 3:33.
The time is 9:25
